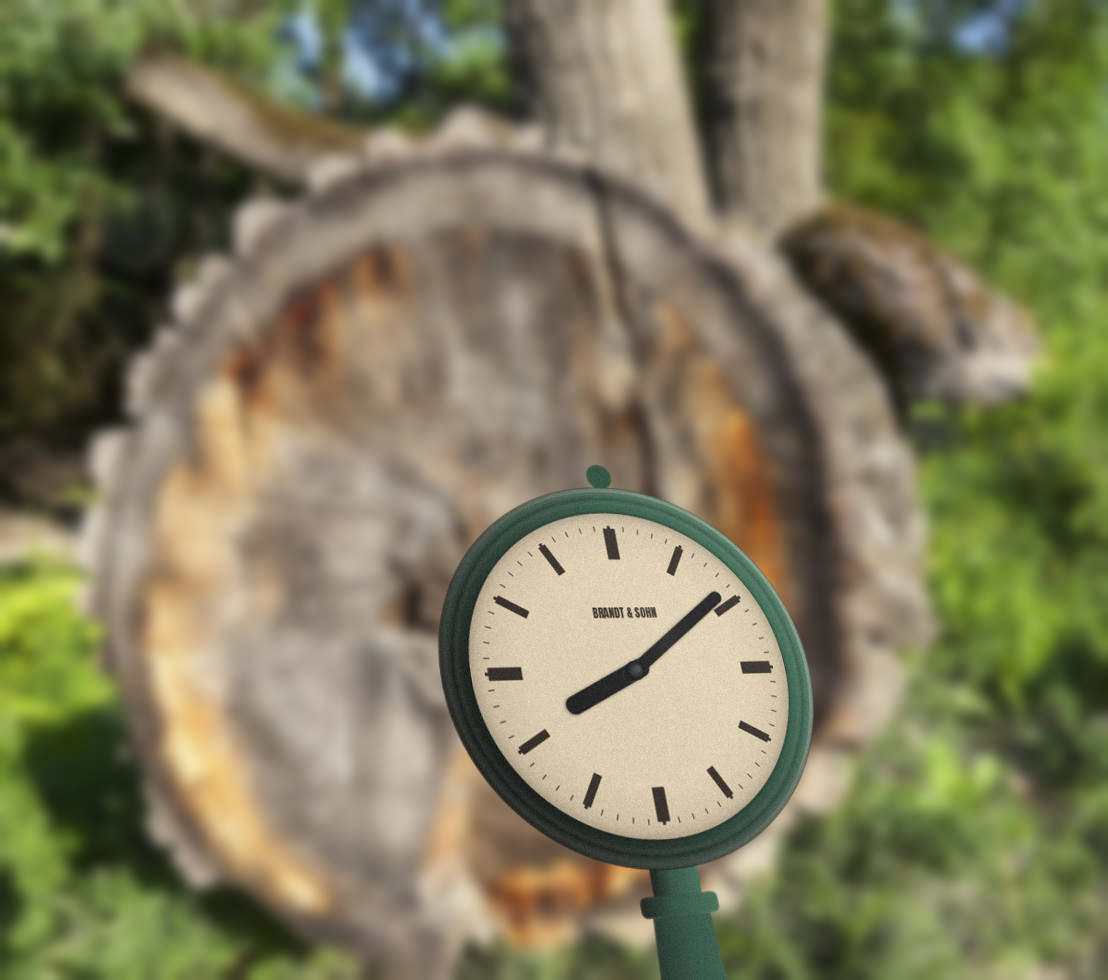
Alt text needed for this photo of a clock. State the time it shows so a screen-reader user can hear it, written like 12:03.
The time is 8:09
